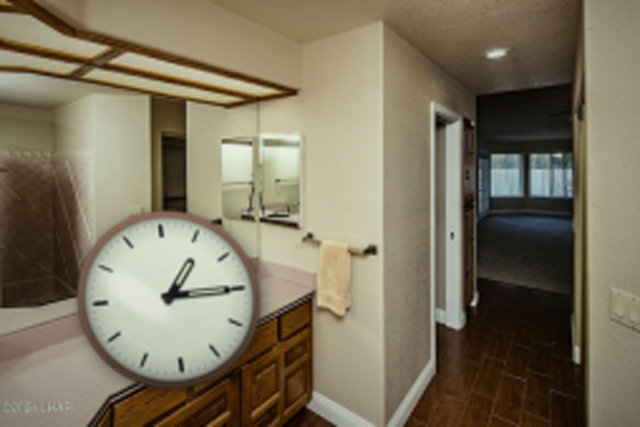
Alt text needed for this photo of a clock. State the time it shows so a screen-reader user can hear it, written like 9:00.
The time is 1:15
